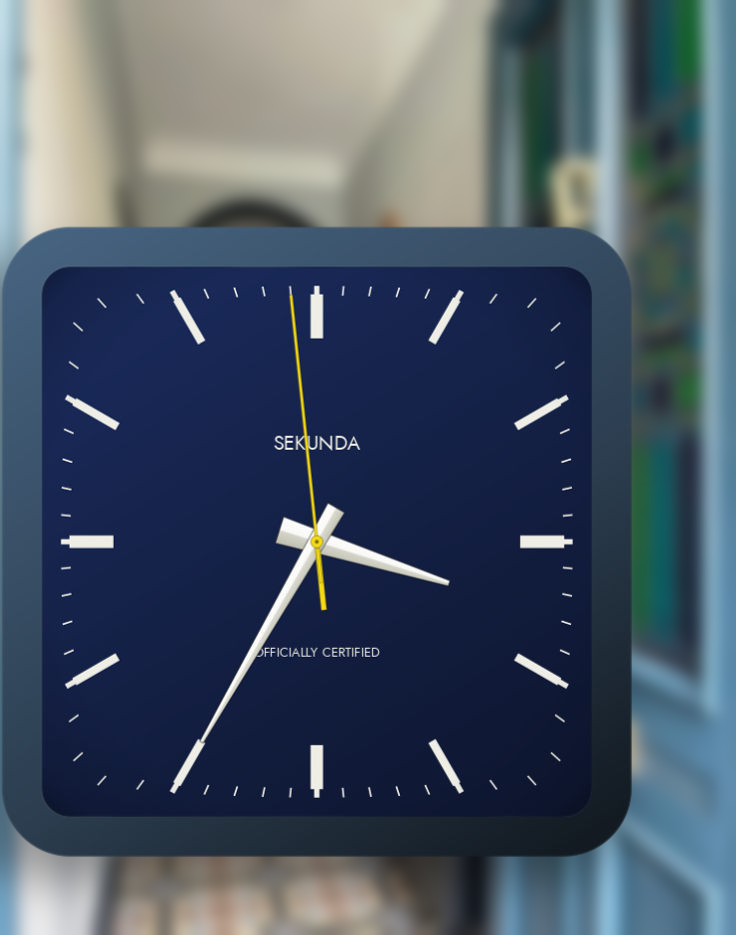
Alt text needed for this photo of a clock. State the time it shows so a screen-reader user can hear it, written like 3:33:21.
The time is 3:34:59
